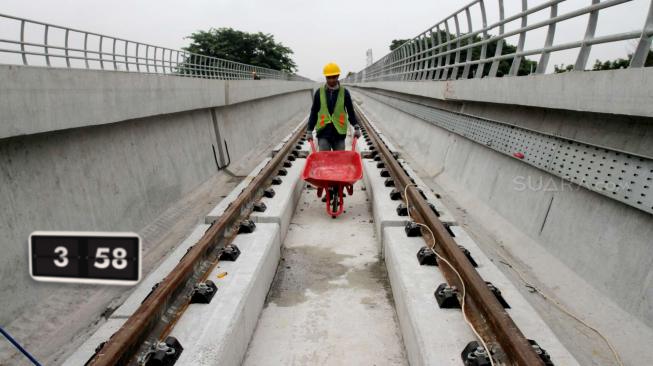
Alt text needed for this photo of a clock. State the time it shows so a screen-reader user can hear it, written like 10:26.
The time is 3:58
